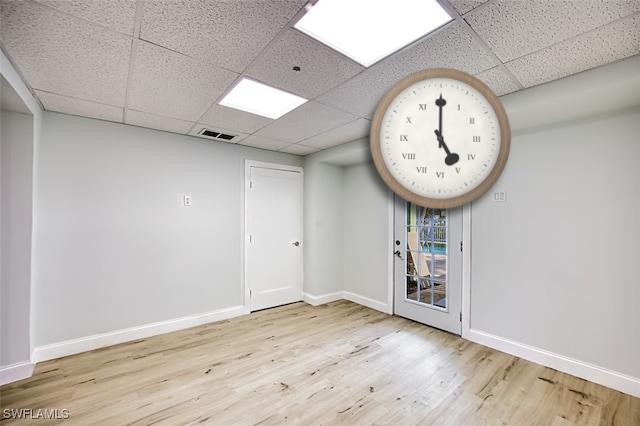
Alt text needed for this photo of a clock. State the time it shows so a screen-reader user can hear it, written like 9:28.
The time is 5:00
